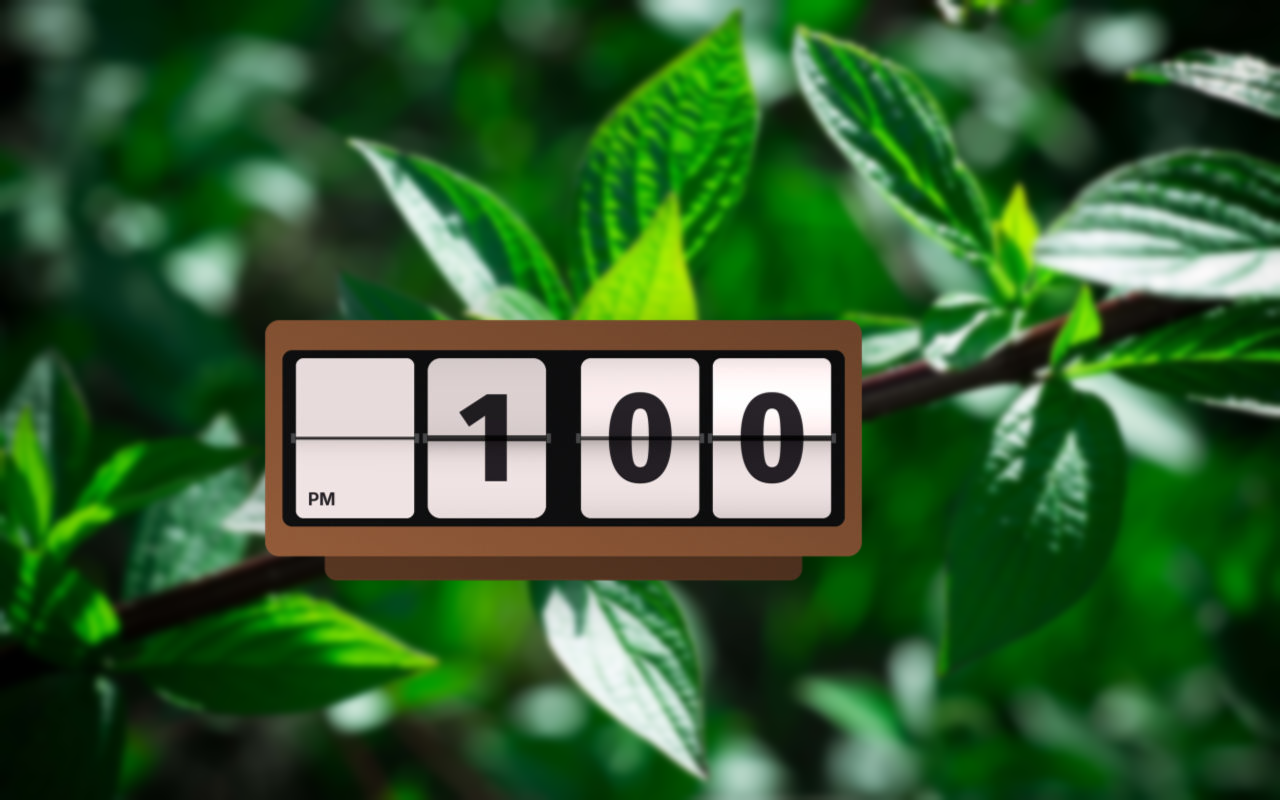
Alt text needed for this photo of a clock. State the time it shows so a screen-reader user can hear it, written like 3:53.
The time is 1:00
